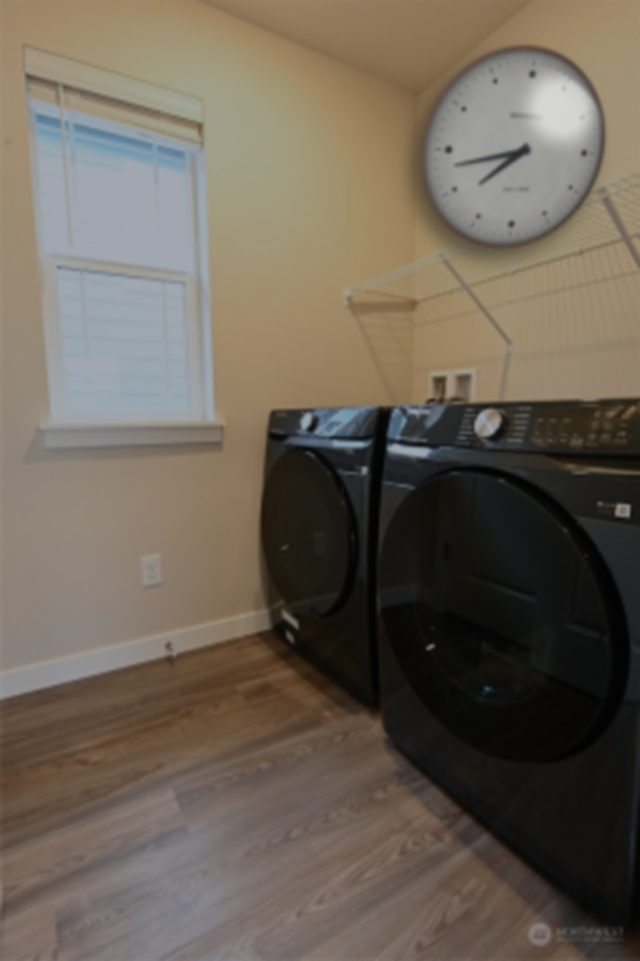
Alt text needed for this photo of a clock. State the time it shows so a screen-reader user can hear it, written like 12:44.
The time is 7:43
